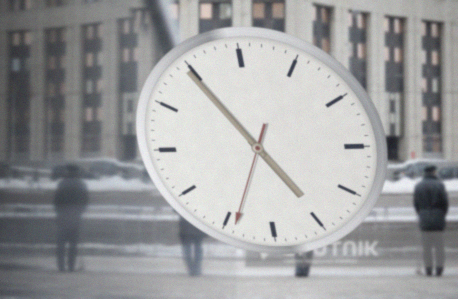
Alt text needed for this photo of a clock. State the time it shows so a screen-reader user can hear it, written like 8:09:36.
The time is 4:54:34
